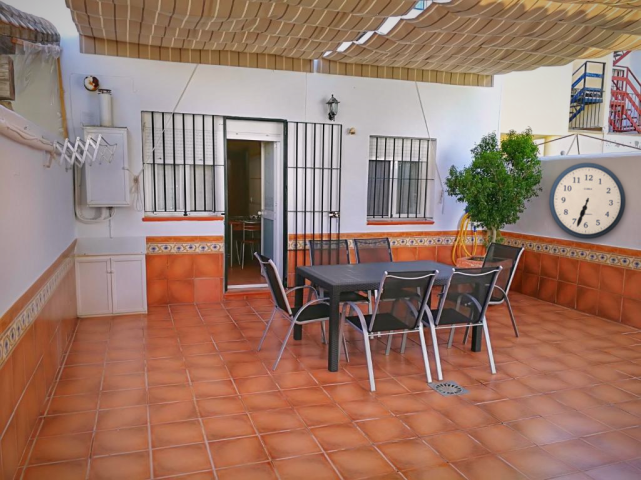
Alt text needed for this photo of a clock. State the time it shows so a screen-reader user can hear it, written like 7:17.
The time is 6:33
